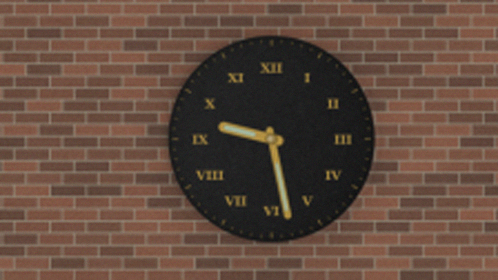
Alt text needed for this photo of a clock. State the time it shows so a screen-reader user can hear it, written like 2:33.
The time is 9:28
